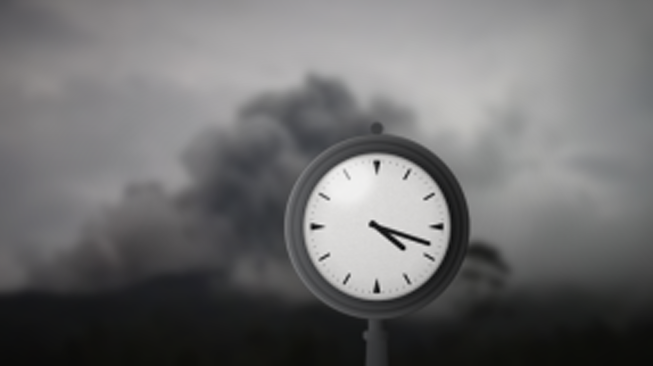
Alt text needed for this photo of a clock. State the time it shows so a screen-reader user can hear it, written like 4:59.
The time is 4:18
